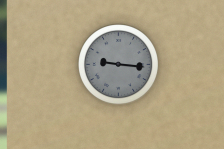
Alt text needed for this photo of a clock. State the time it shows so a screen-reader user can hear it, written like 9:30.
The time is 9:16
